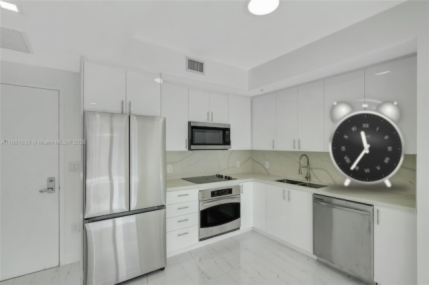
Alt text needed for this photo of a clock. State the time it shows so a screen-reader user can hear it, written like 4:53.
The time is 11:36
